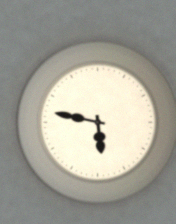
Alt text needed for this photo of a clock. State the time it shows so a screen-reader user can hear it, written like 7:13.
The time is 5:47
